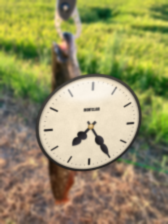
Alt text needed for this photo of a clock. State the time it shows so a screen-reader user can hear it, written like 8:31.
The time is 7:25
